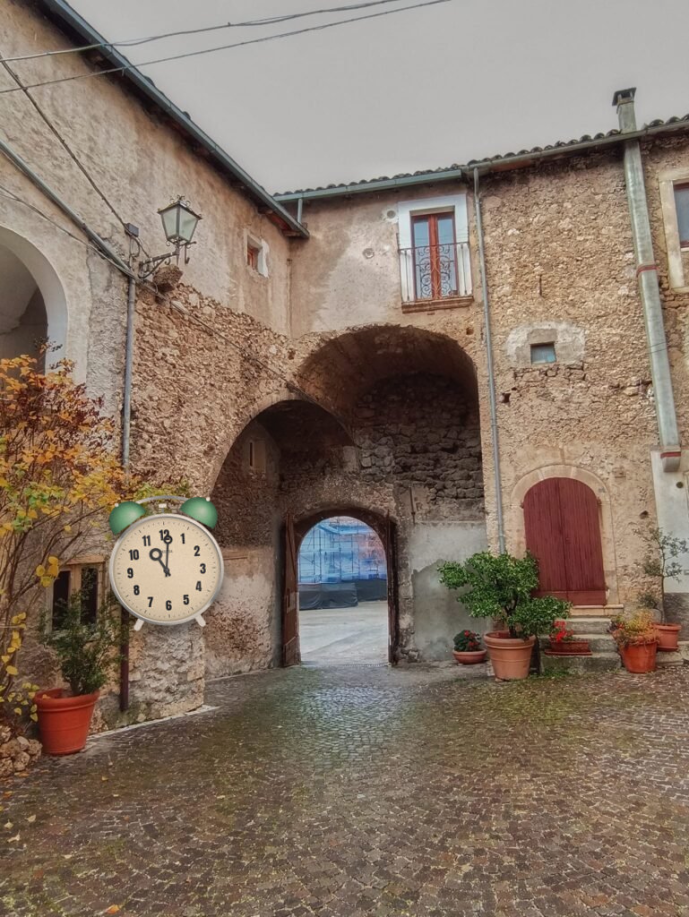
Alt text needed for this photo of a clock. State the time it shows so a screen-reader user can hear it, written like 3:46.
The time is 11:01
